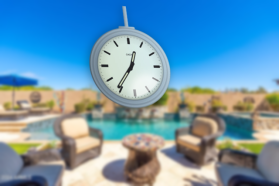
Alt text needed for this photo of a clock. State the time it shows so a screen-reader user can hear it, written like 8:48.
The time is 12:36
